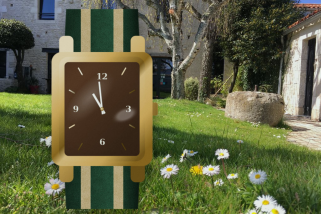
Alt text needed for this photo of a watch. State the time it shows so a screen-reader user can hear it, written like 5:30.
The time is 10:59
